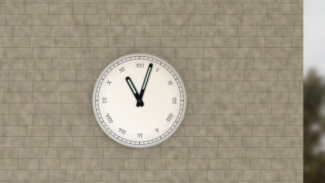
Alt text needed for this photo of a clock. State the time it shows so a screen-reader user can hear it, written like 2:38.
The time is 11:03
